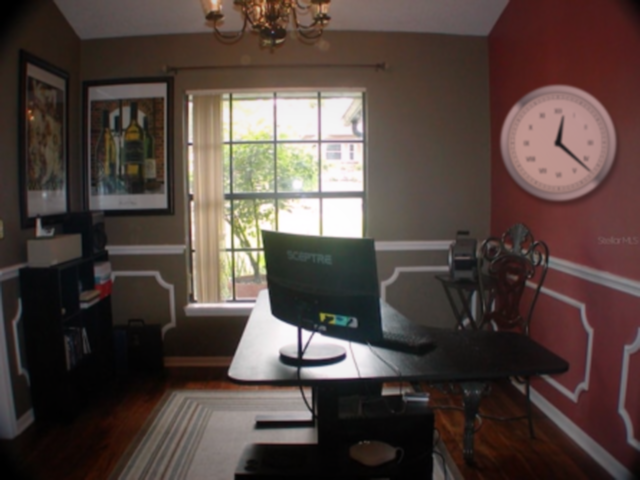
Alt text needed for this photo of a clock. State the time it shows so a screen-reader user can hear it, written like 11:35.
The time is 12:22
